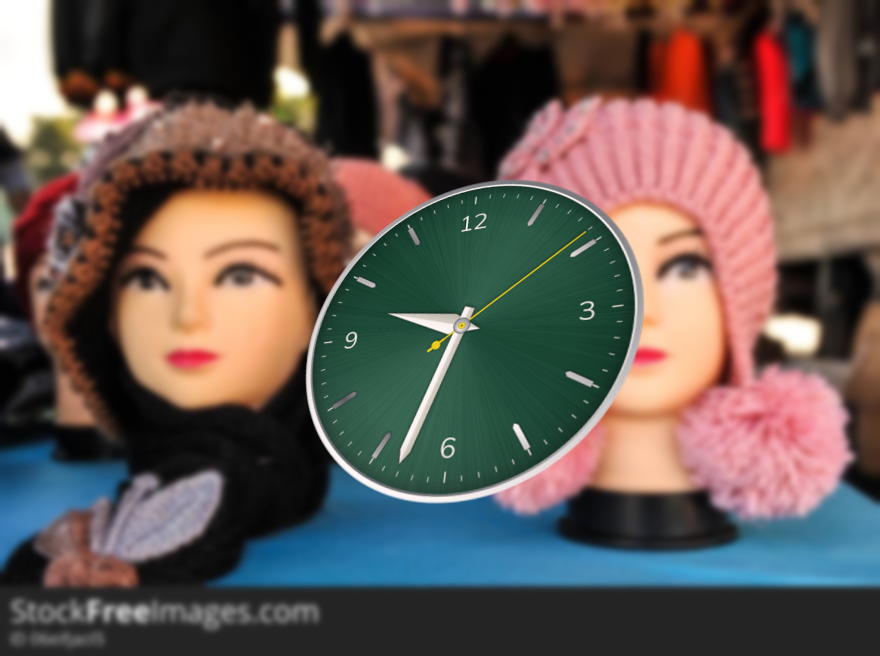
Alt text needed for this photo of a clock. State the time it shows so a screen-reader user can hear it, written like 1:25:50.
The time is 9:33:09
